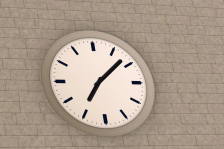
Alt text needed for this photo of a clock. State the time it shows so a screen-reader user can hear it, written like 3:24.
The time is 7:08
